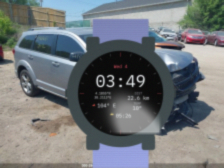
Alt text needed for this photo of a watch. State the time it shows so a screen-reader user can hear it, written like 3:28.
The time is 3:49
